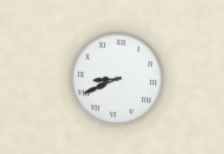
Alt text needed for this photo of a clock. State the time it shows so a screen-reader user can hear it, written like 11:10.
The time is 8:40
